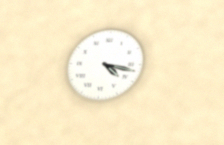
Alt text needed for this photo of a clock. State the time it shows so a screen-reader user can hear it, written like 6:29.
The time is 4:17
